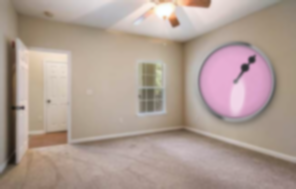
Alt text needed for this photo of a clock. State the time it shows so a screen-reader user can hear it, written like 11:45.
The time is 1:06
